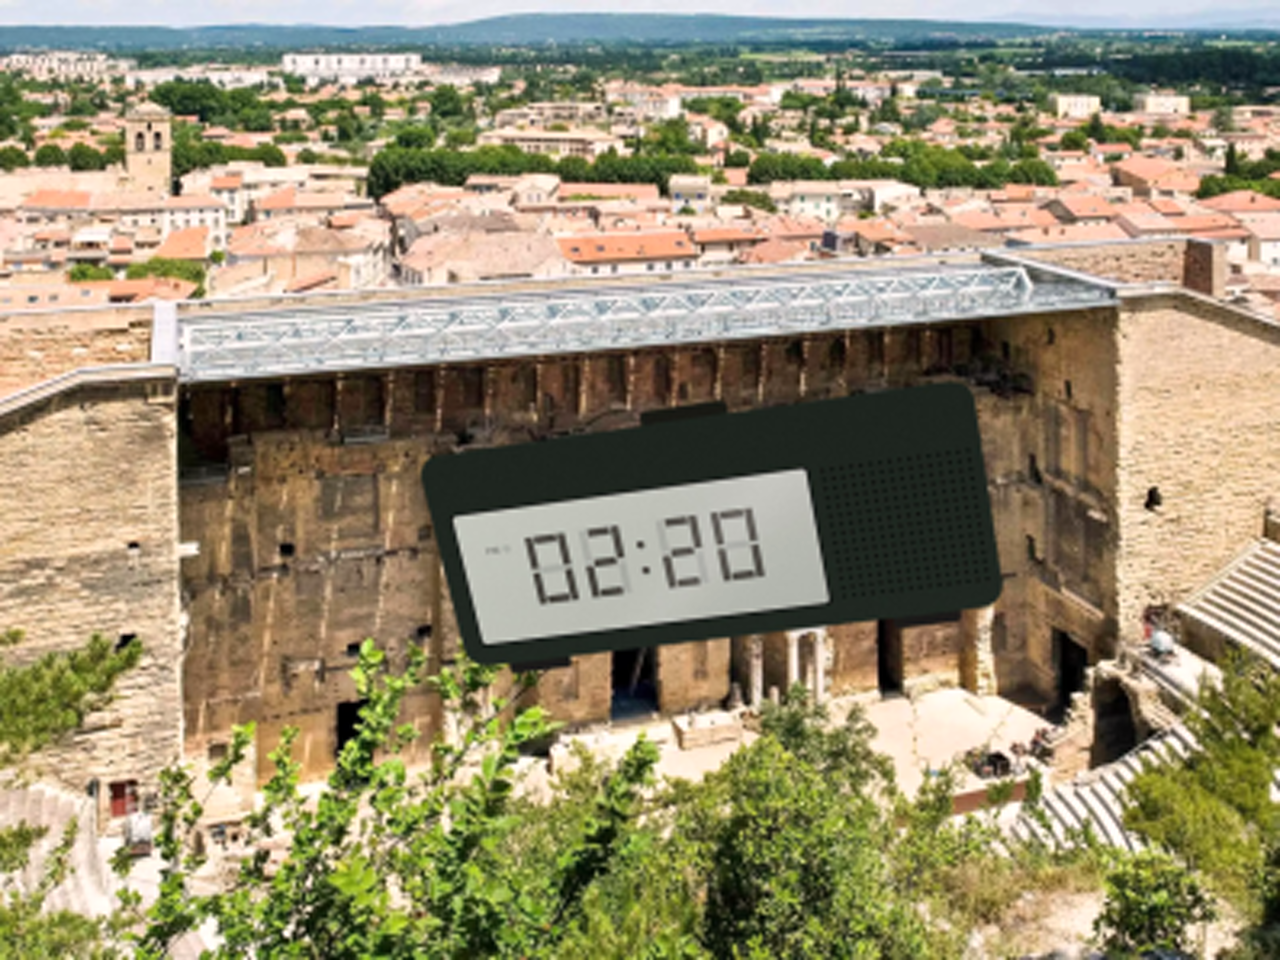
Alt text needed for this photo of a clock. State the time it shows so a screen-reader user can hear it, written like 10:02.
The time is 2:20
